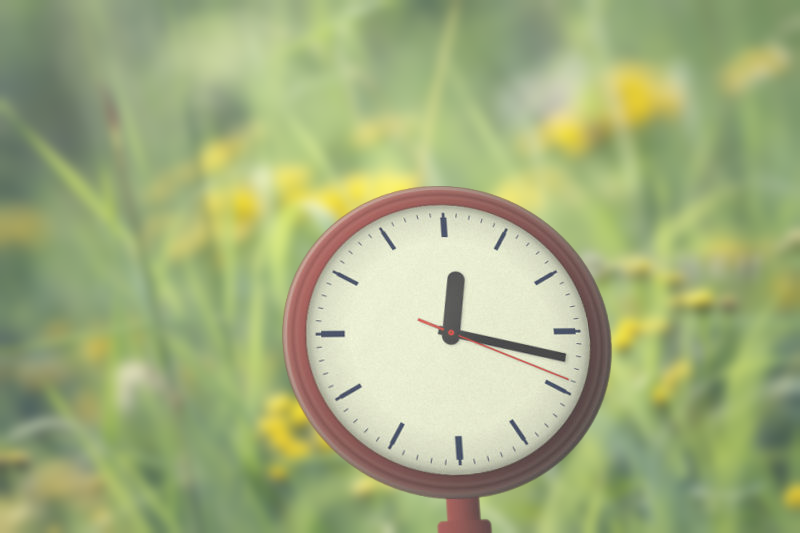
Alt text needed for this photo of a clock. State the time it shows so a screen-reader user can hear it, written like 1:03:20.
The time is 12:17:19
